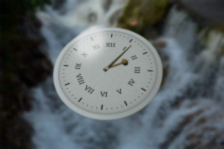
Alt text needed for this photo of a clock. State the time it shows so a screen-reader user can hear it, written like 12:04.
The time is 2:06
